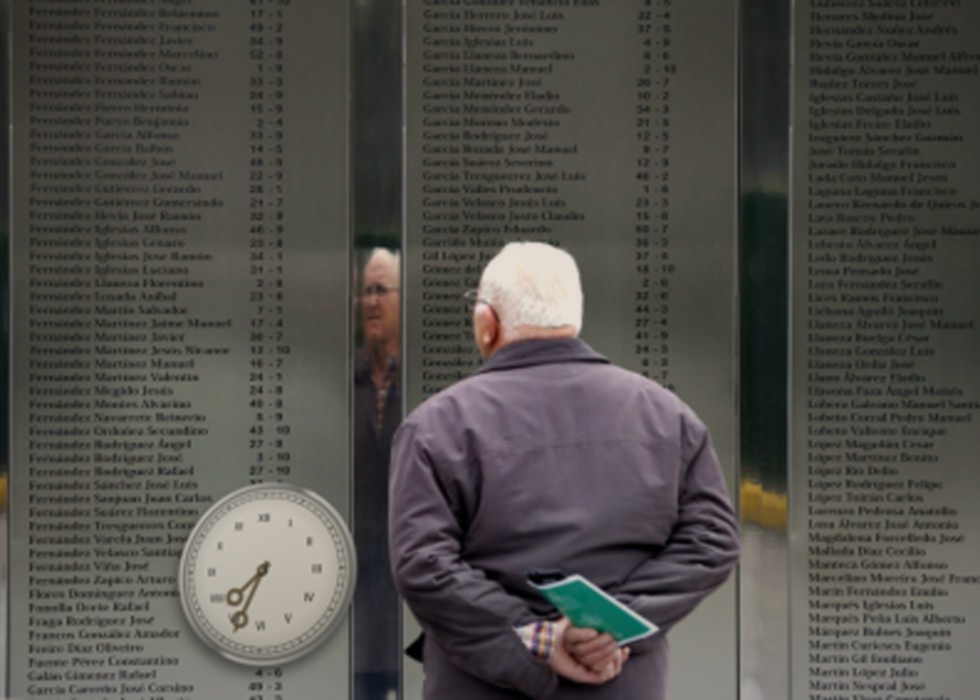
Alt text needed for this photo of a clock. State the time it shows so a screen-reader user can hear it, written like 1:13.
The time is 7:34
